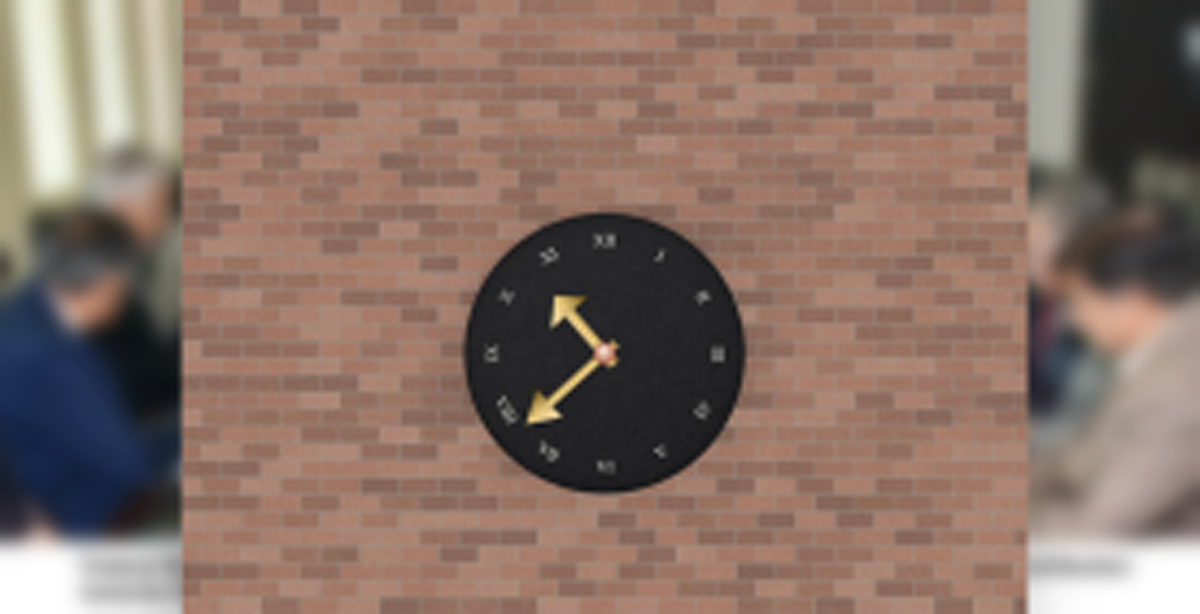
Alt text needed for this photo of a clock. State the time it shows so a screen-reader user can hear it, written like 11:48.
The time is 10:38
